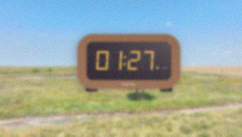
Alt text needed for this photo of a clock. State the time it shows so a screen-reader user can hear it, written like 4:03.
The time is 1:27
